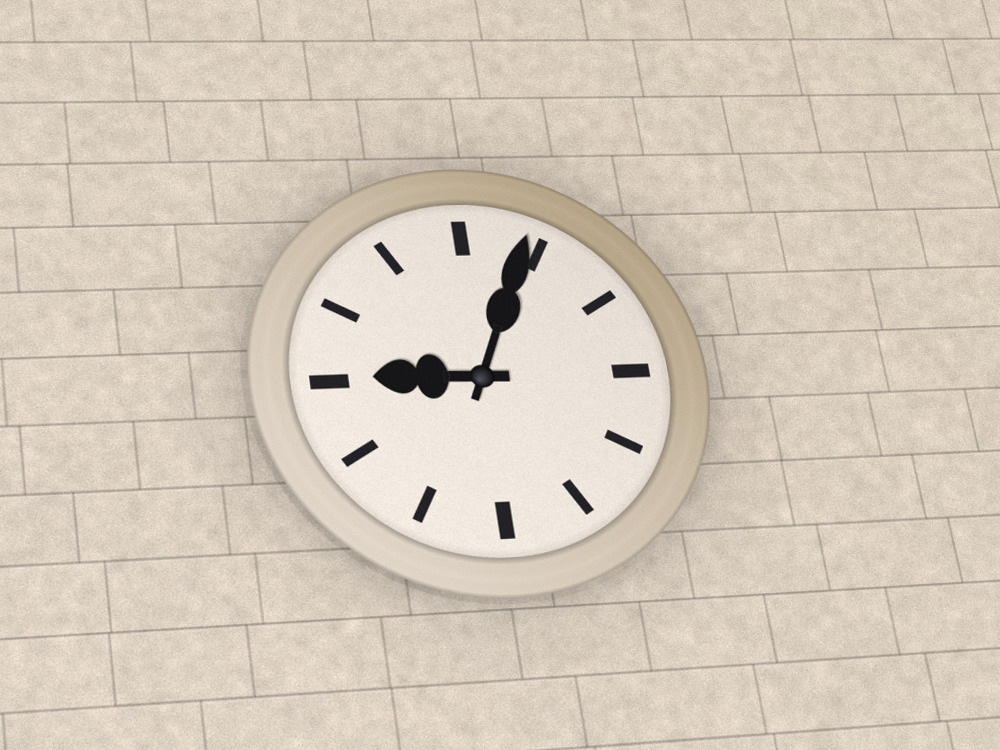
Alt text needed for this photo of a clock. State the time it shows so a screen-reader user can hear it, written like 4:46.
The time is 9:04
